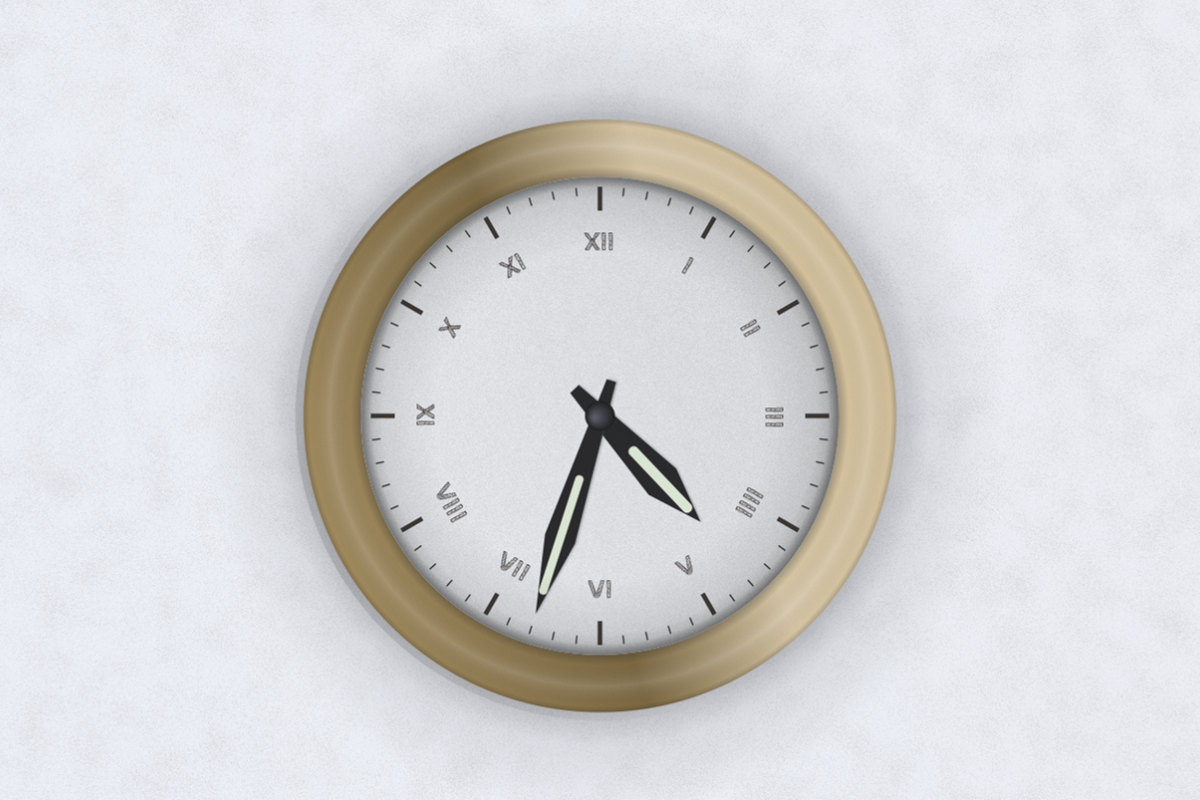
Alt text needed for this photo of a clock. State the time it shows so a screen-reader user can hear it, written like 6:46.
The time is 4:33
